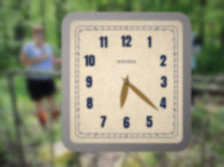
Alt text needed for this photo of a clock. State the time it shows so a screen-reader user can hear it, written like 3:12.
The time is 6:22
